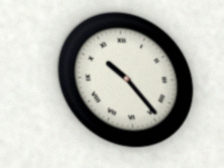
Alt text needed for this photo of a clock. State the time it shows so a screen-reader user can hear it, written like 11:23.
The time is 10:24
